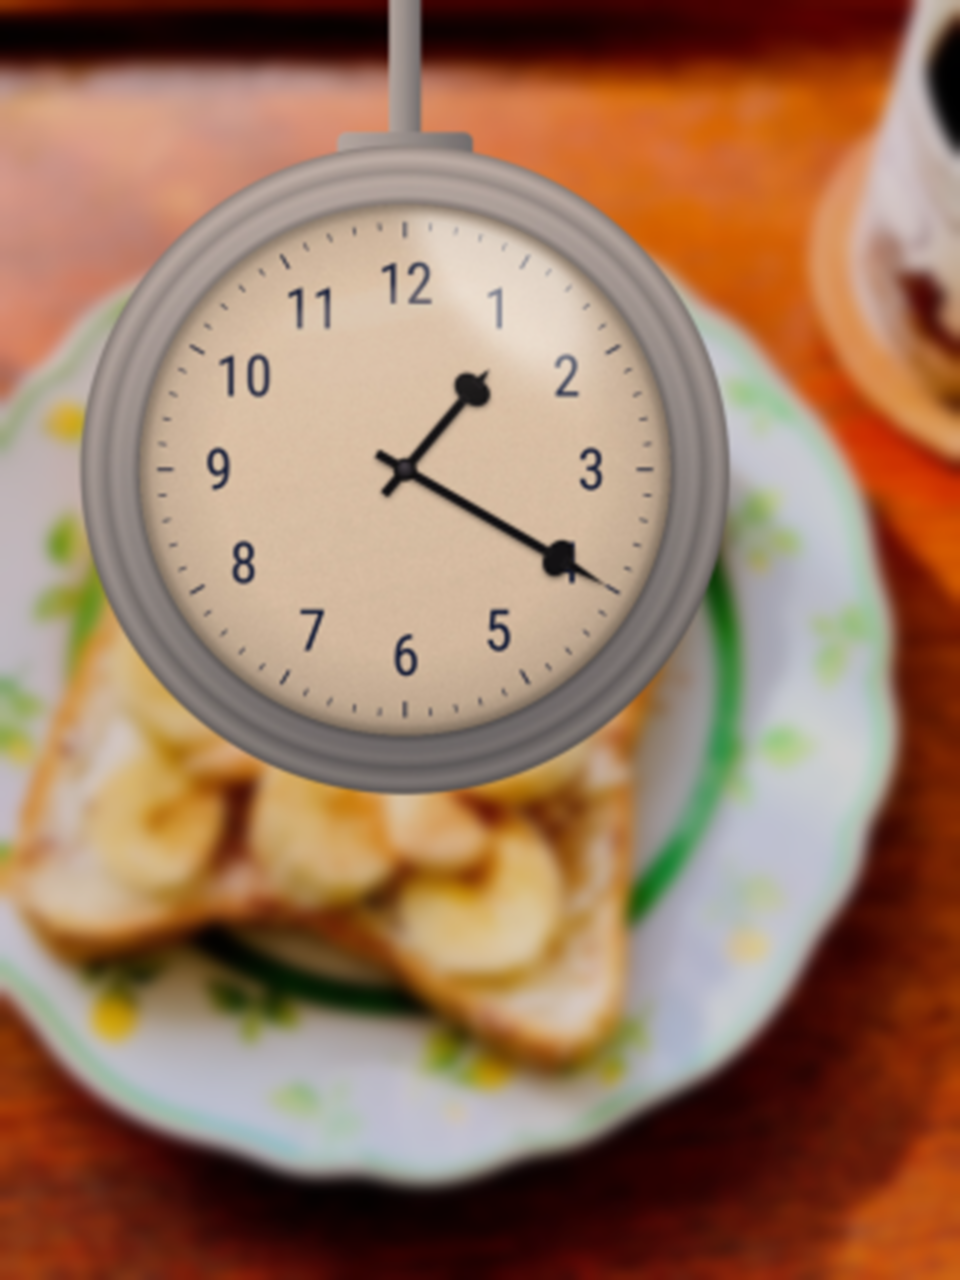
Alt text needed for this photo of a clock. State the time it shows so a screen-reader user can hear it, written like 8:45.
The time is 1:20
